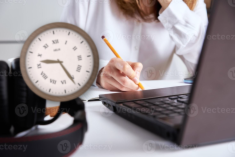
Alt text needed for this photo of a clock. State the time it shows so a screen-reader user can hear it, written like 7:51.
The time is 9:26
